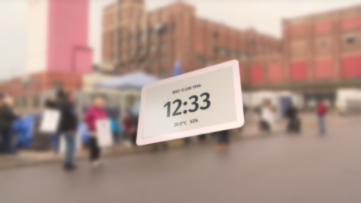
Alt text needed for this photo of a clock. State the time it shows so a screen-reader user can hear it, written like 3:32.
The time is 12:33
